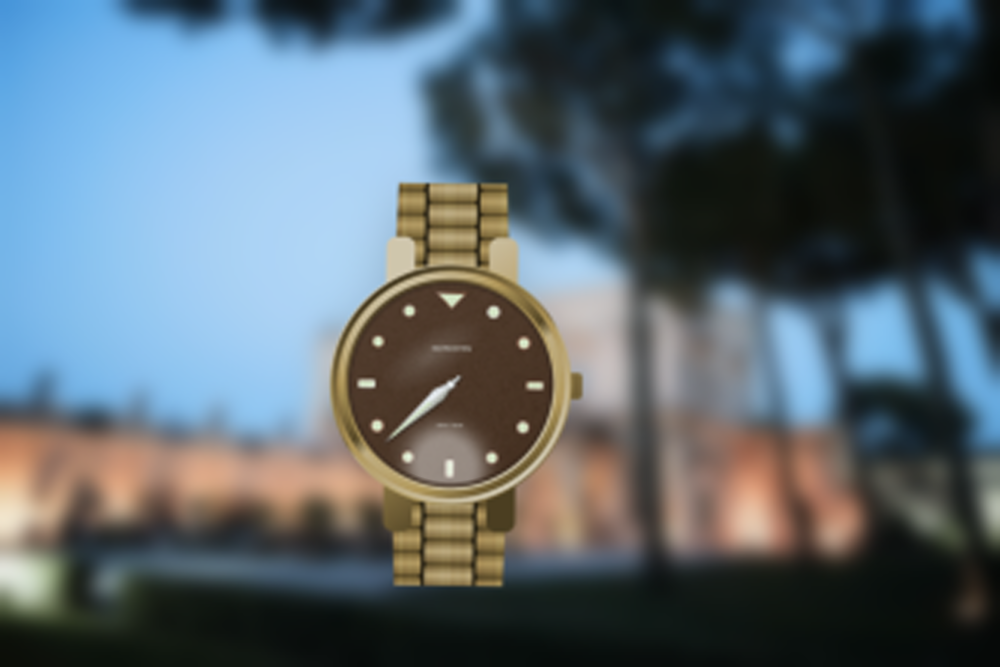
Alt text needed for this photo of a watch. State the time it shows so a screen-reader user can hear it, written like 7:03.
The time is 7:38
